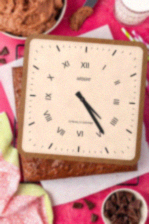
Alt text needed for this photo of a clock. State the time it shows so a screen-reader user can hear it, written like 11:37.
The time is 4:24
